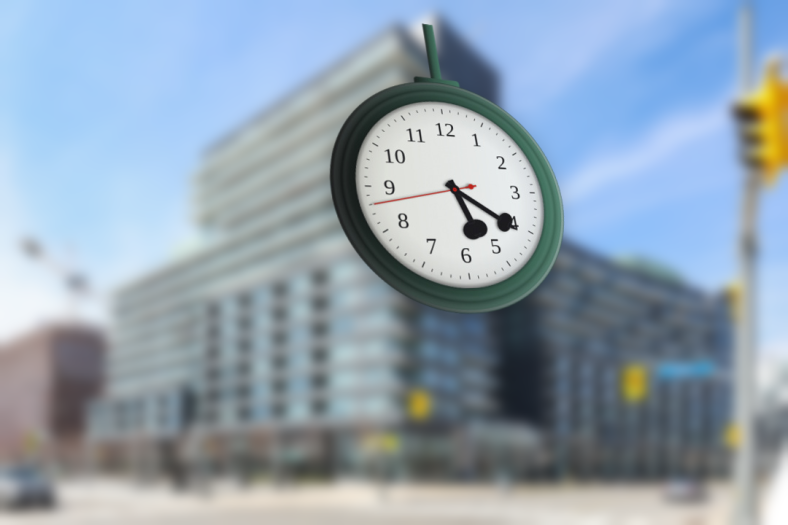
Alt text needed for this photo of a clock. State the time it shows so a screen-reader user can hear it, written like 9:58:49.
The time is 5:20:43
